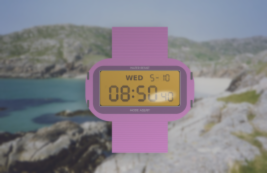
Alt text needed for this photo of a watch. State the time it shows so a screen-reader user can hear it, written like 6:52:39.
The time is 8:50:40
